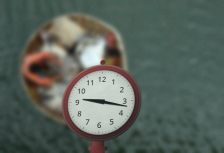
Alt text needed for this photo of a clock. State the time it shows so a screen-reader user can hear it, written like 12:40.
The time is 9:17
